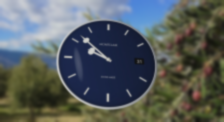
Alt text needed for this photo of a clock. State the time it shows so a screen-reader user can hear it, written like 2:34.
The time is 9:52
